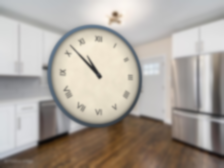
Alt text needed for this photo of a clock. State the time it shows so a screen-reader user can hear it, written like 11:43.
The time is 10:52
